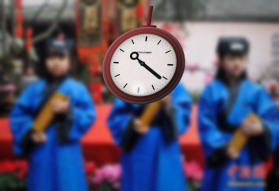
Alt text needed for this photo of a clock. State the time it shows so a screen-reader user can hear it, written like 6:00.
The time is 10:21
